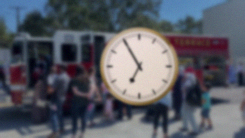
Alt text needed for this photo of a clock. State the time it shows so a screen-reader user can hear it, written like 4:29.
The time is 6:55
